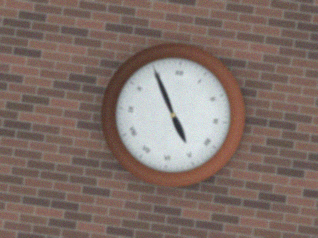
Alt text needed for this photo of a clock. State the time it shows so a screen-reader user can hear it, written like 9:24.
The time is 4:55
